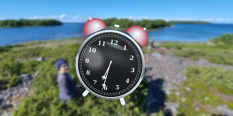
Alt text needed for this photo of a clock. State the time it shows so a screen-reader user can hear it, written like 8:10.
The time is 6:31
